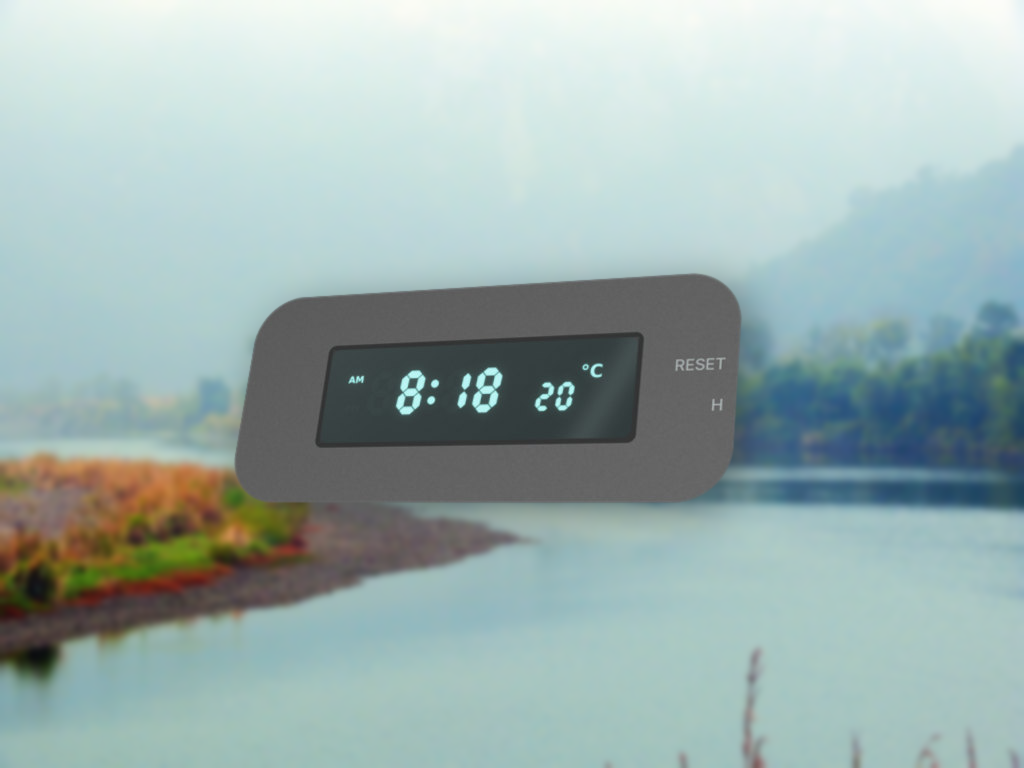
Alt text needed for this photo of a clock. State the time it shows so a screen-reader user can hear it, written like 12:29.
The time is 8:18
